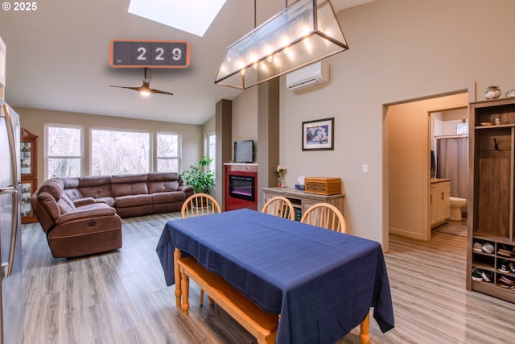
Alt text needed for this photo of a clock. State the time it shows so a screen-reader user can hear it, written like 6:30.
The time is 2:29
